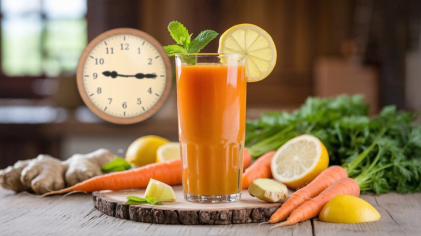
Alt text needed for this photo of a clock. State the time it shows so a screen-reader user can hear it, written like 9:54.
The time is 9:15
